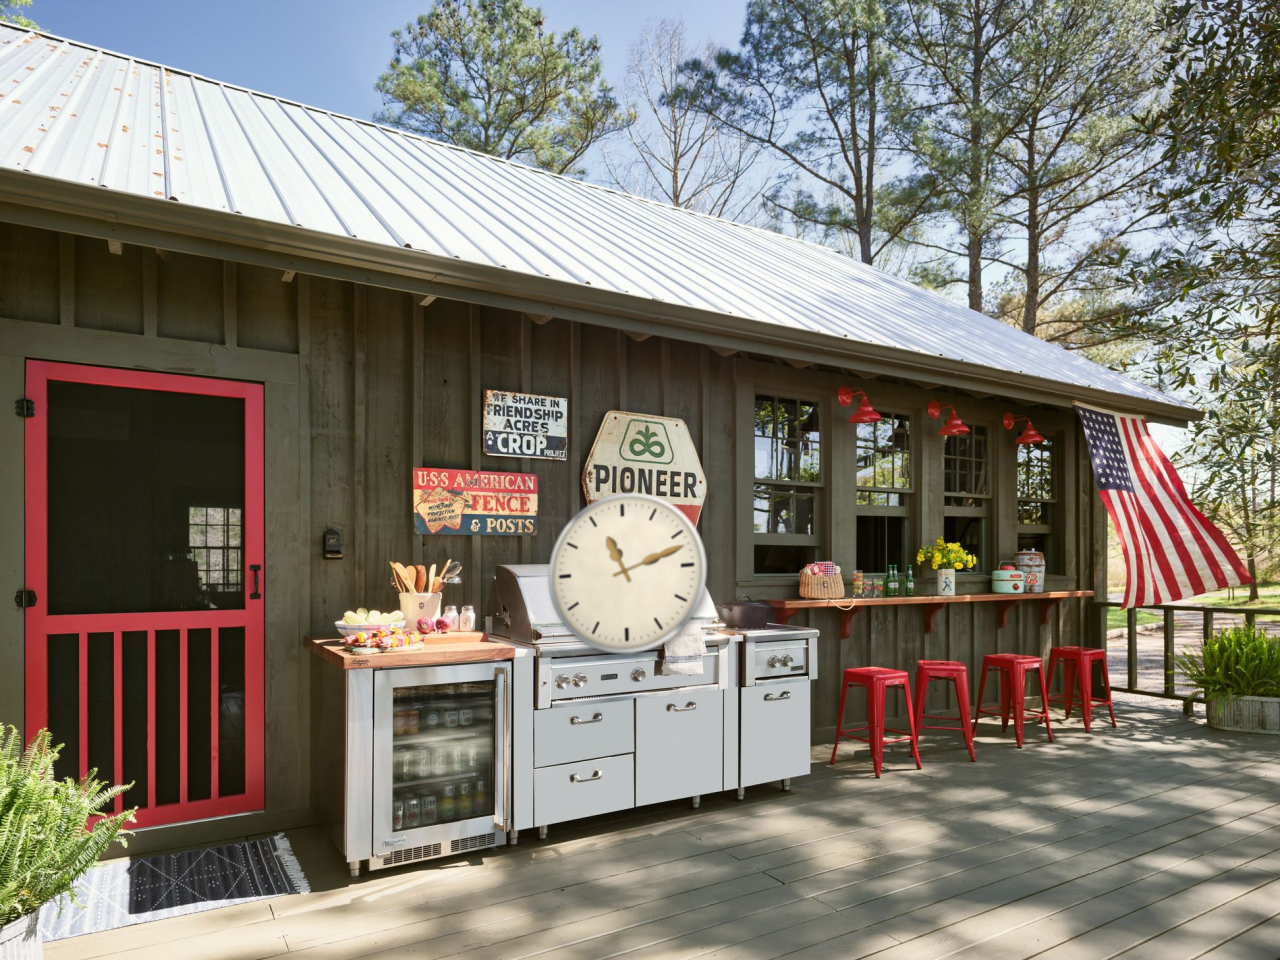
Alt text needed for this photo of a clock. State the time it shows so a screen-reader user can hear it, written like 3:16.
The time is 11:12
